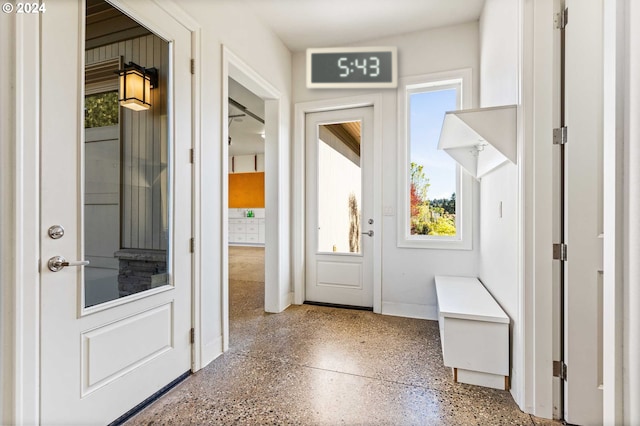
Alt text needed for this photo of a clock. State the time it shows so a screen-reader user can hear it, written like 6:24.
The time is 5:43
